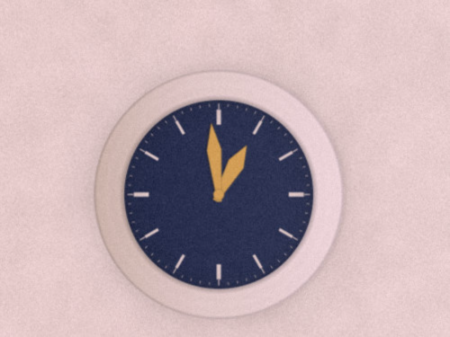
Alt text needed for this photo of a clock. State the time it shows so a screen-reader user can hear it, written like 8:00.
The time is 12:59
